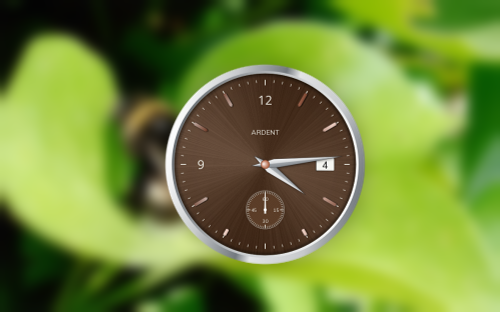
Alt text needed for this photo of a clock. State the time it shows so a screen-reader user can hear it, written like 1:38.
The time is 4:14
